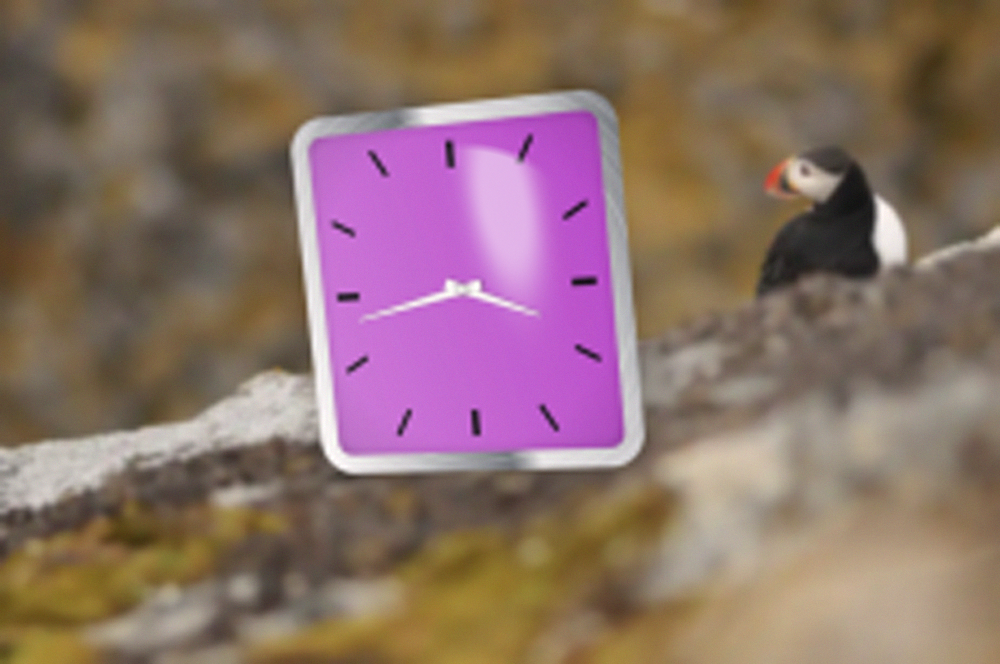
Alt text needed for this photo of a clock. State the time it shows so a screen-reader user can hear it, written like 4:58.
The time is 3:43
